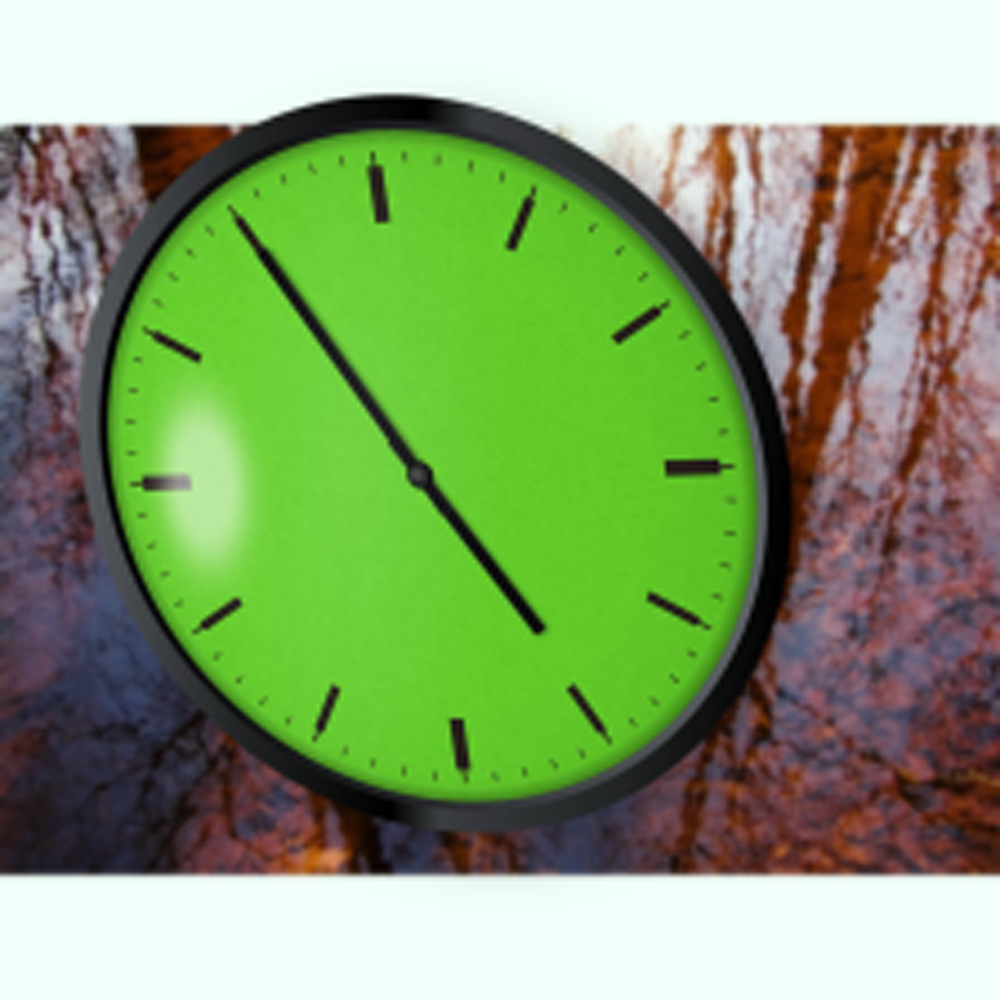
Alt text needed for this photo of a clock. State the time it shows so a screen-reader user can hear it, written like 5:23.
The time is 4:55
